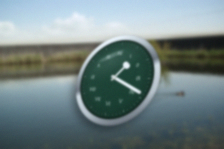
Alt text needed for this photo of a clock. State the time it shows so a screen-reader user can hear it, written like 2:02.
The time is 1:19
